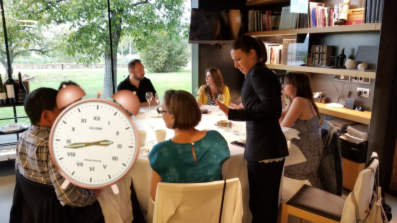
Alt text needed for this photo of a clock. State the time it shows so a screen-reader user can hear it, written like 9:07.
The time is 2:43
